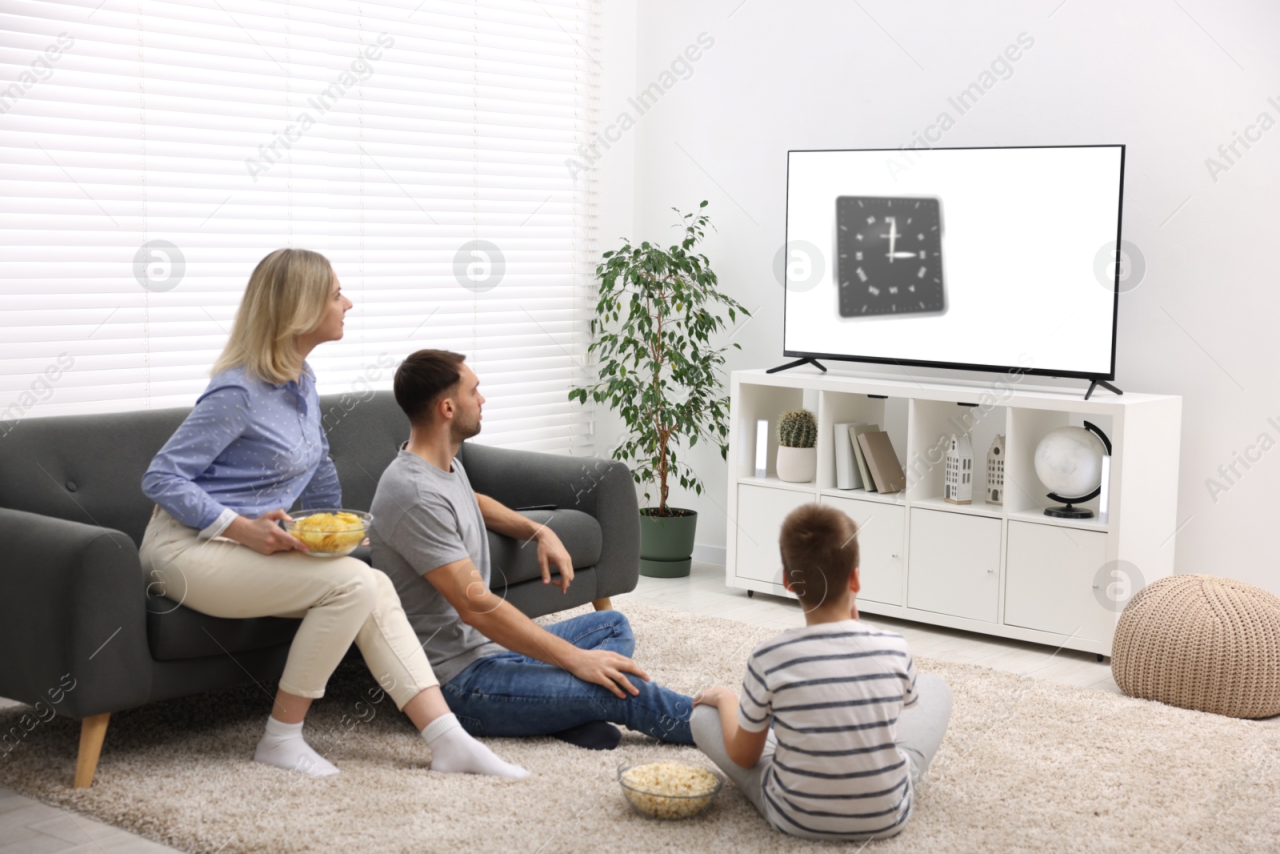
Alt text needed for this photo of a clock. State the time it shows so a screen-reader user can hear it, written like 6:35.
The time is 3:01
